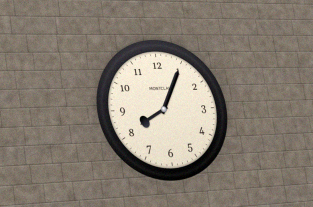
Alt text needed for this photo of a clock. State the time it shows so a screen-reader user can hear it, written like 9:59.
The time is 8:05
